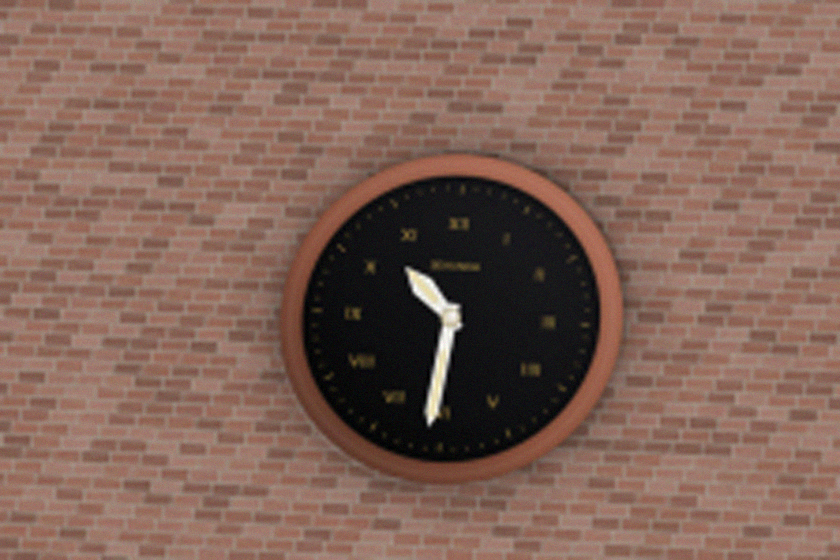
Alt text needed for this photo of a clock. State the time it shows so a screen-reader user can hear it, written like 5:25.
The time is 10:31
